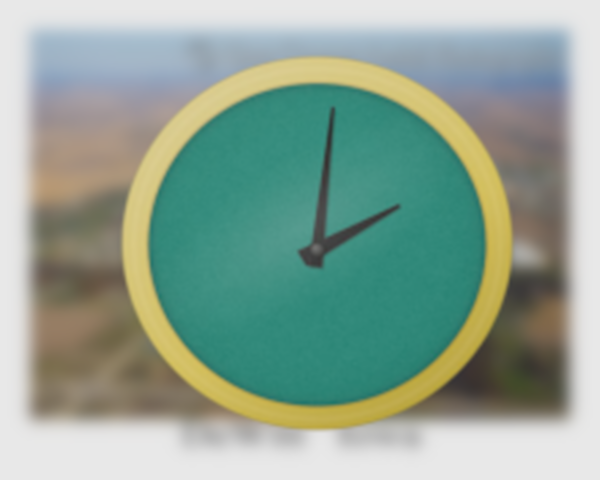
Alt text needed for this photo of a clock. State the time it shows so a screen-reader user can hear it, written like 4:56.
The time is 2:01
